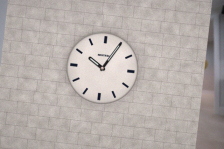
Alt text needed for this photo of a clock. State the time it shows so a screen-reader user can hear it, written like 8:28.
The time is 10:05
